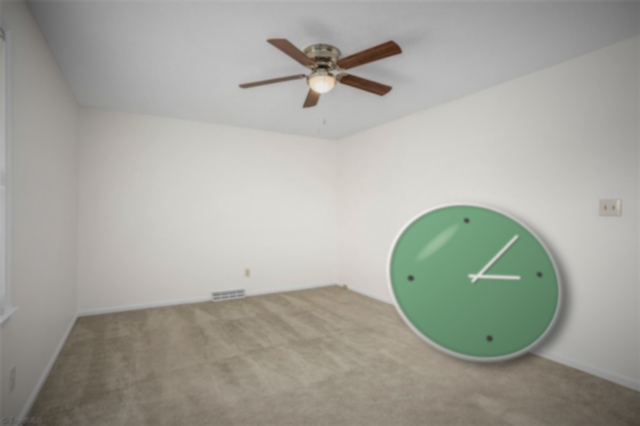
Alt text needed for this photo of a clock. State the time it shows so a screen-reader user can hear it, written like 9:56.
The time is 3:08
